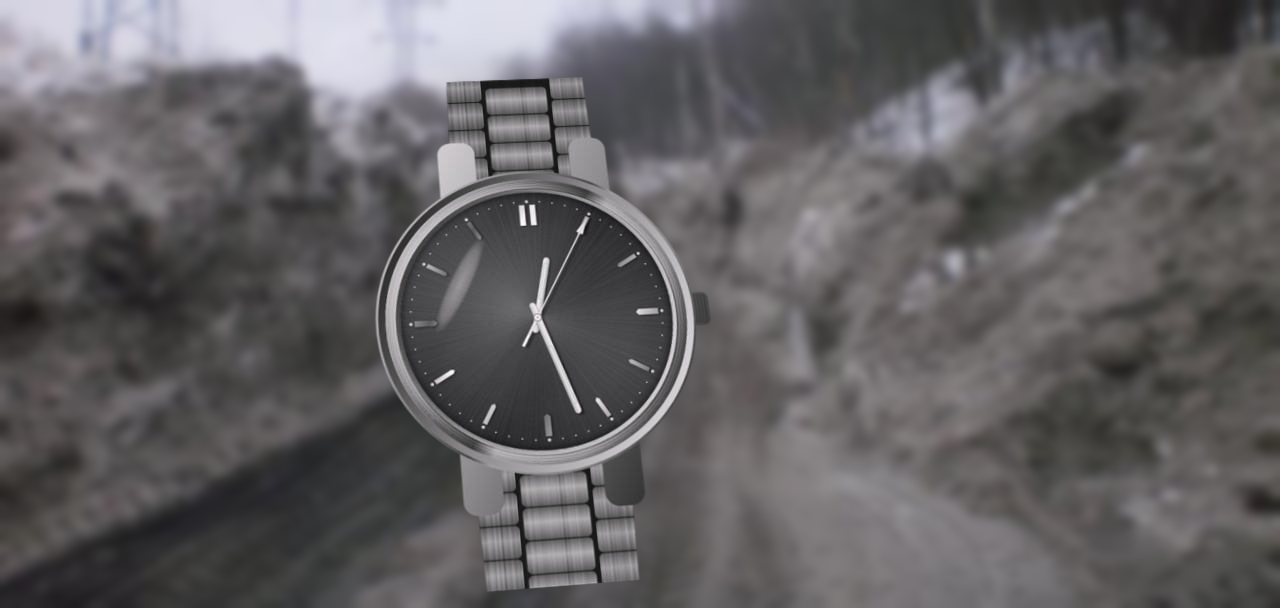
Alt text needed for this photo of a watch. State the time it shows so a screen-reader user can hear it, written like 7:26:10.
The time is 12:27:05
